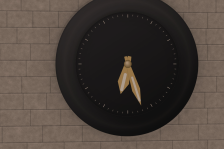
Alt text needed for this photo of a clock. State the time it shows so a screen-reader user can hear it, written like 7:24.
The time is 6:27
